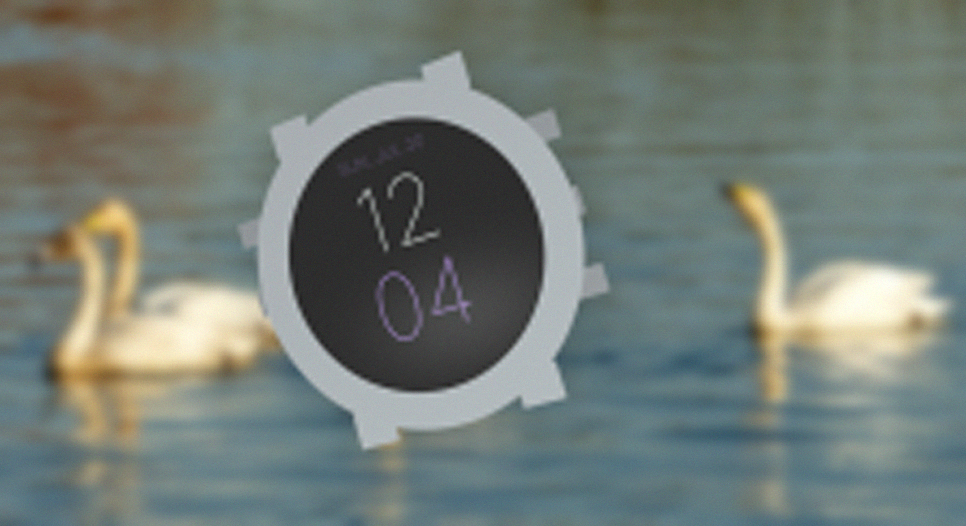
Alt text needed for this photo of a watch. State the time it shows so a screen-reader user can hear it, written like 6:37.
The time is 12:04
